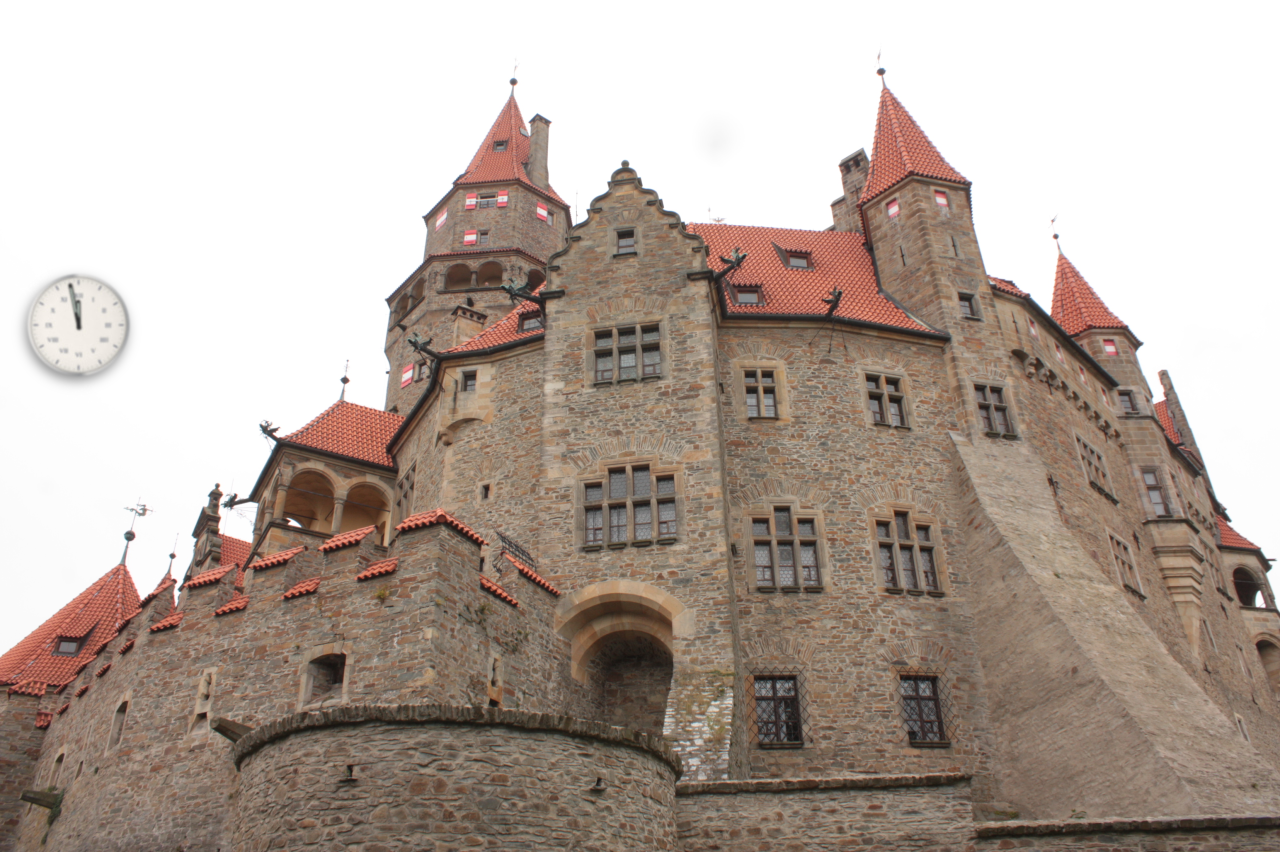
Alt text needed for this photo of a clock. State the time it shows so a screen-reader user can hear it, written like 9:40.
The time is 11:58
